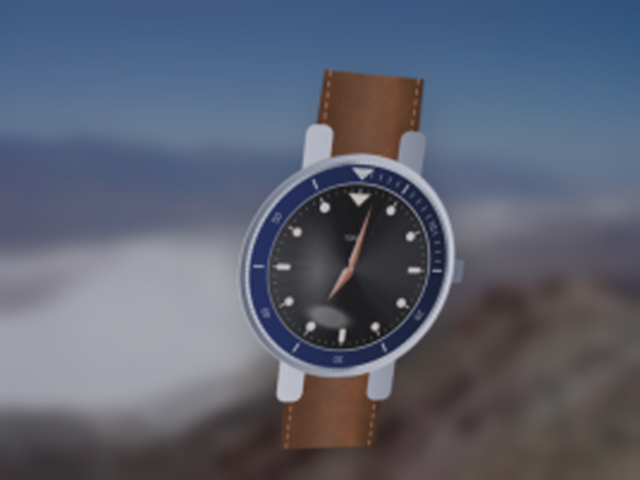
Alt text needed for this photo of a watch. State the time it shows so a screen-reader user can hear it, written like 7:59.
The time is 7:02
